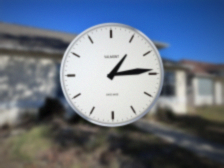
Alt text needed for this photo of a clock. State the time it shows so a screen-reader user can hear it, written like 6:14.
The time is 1:14
